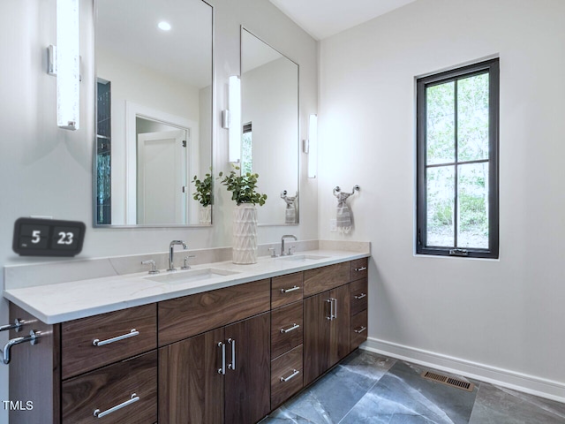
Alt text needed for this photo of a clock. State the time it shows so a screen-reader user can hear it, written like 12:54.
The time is 5:23
